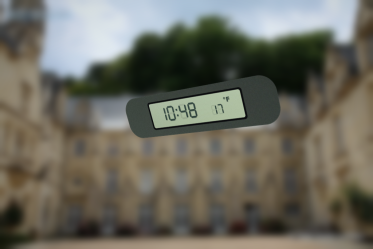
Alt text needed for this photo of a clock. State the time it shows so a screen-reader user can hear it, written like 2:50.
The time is 10:48
